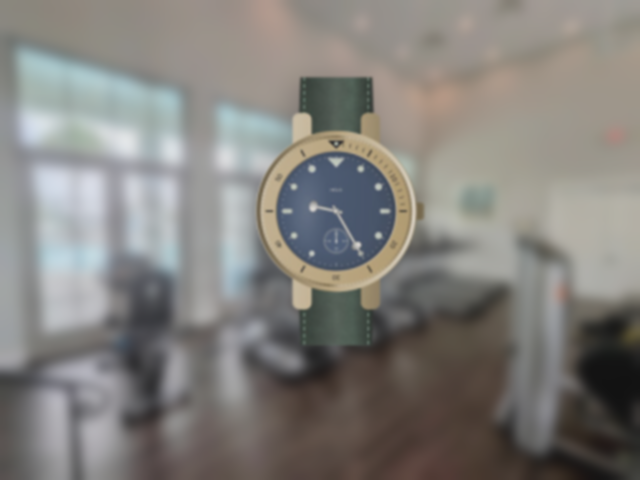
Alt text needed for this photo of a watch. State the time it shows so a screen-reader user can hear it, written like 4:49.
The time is 9:25
